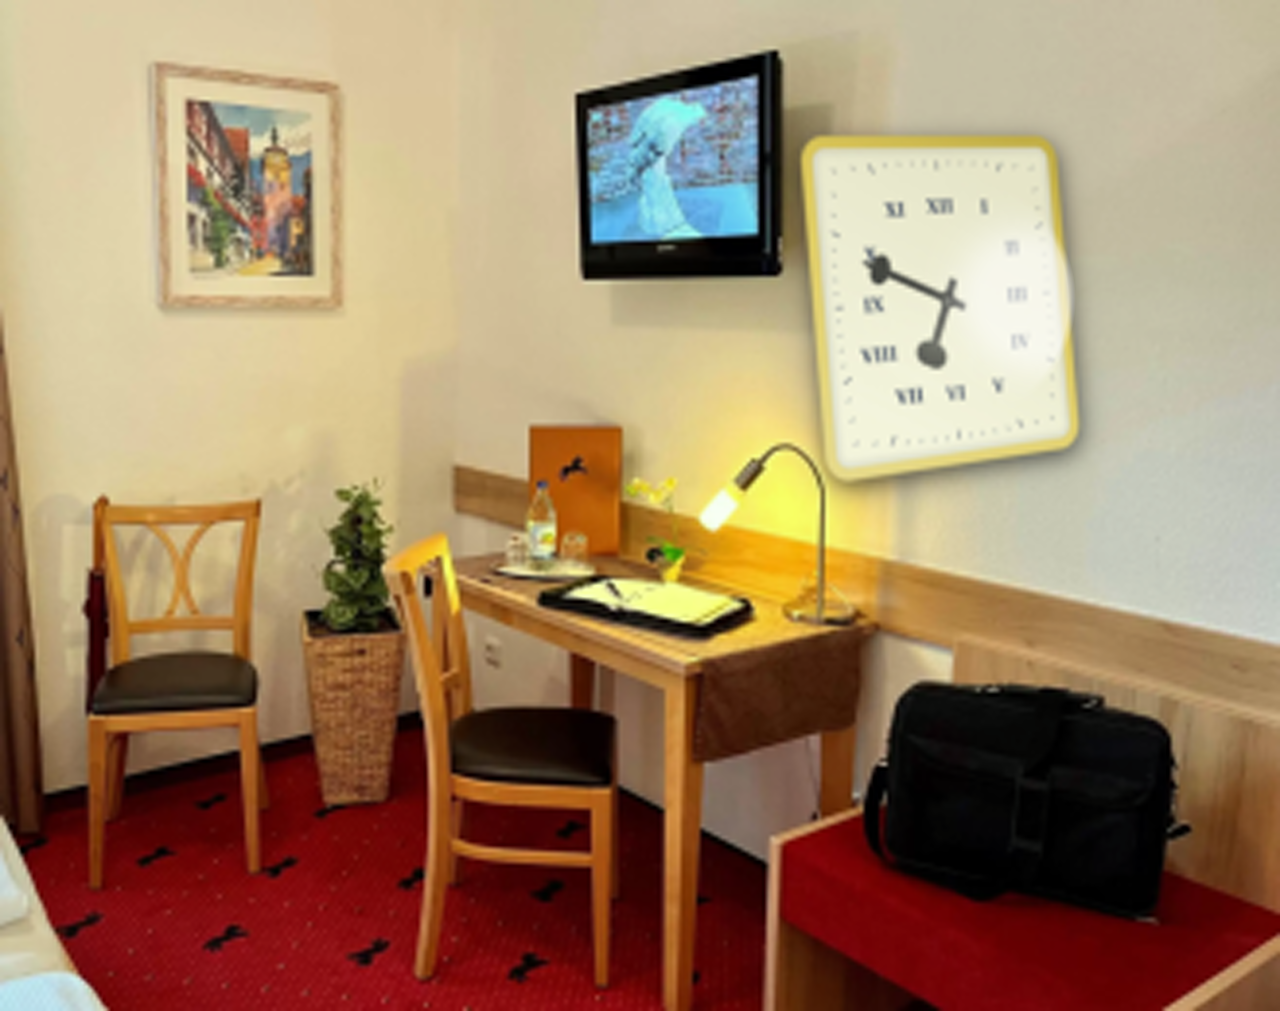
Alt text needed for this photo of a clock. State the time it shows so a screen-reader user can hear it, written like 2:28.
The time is 6:49
